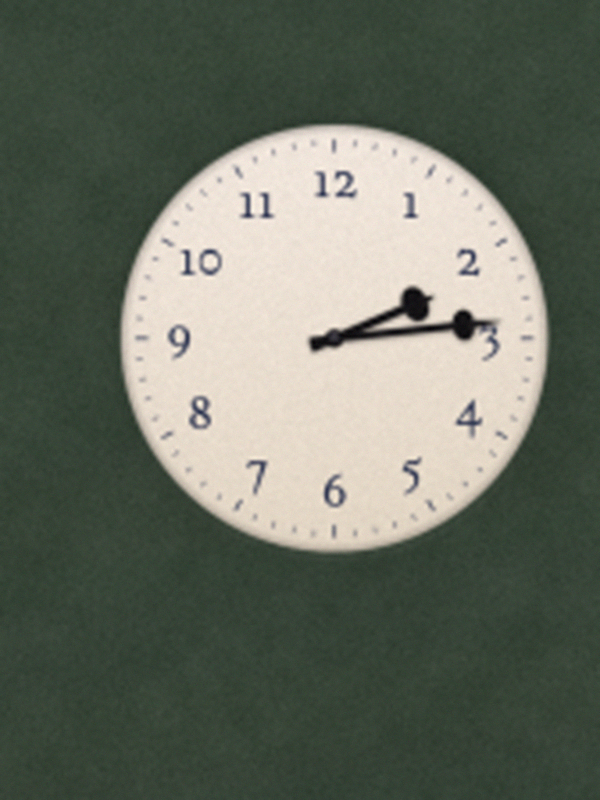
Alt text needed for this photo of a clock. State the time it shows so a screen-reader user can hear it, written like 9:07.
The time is 2:14
